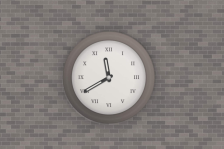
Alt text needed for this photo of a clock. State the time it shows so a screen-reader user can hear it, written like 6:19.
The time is 11:40
